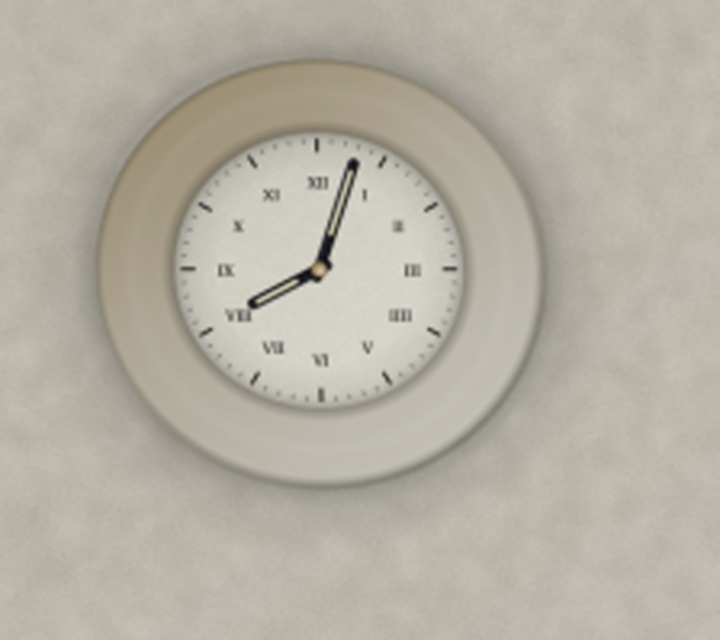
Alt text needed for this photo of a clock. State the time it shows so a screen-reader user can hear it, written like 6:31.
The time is 8:03
